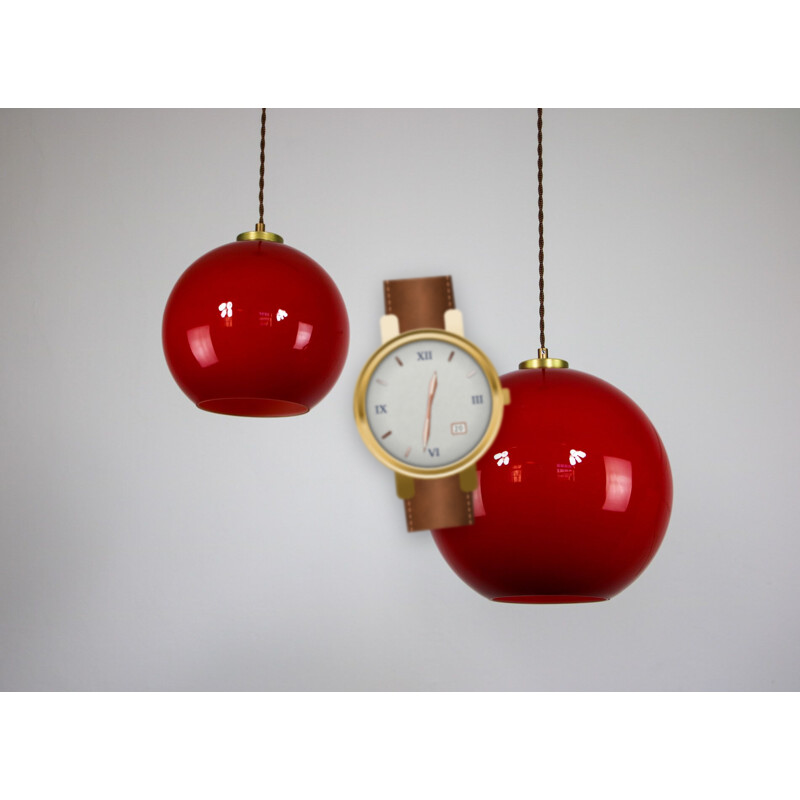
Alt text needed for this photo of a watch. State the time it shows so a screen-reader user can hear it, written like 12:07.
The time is 12:32
